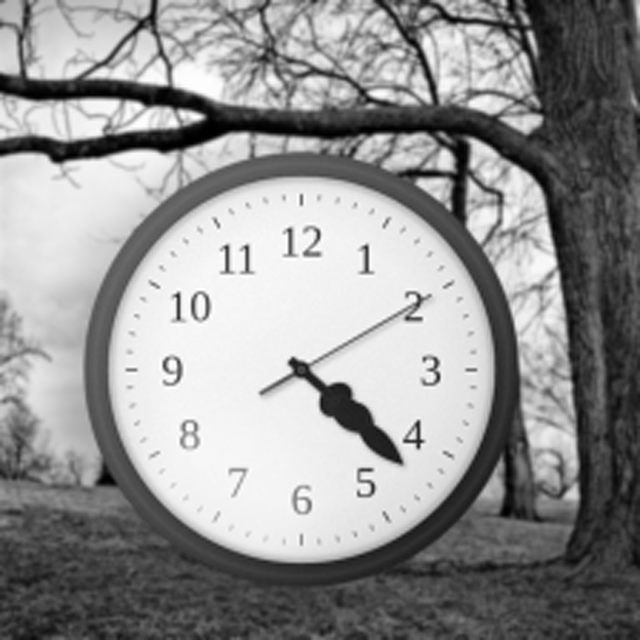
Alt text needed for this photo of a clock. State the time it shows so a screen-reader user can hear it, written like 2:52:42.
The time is 4:22:10
